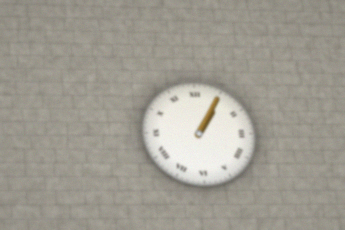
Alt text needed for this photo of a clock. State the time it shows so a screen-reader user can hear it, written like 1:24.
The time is 1:05
